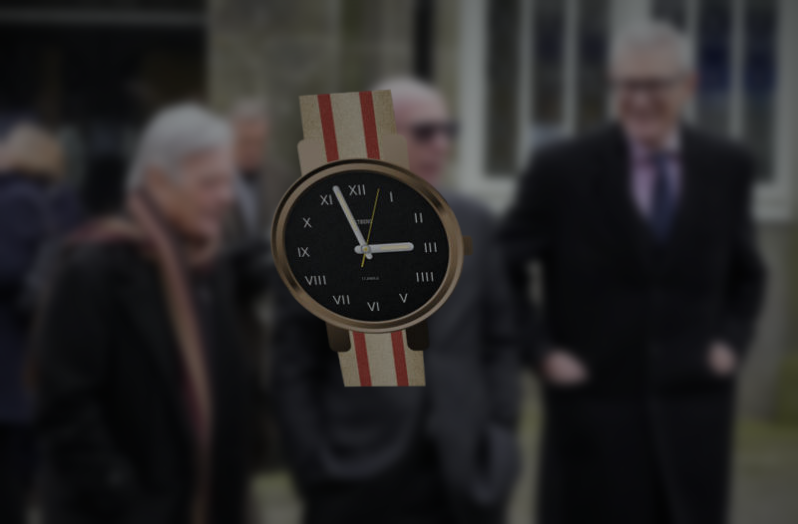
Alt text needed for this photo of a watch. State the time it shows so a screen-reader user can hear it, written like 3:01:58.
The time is 2:57:03
